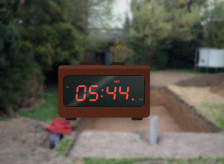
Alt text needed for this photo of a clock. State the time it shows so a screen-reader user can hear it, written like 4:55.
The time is 5:44
